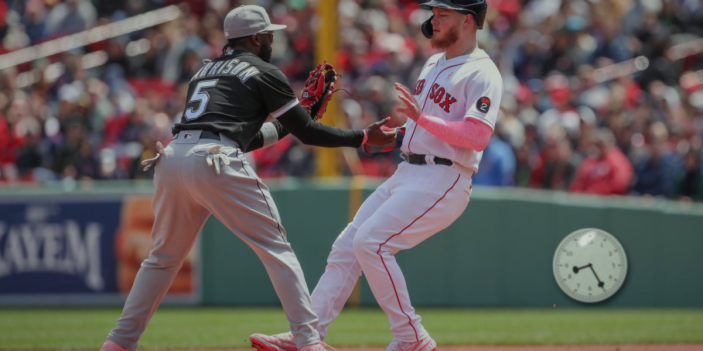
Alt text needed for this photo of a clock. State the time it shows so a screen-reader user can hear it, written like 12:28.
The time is 8:25
